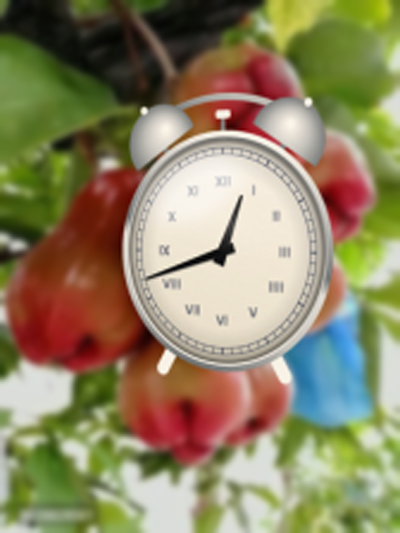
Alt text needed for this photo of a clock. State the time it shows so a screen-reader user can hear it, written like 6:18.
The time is 12:42
